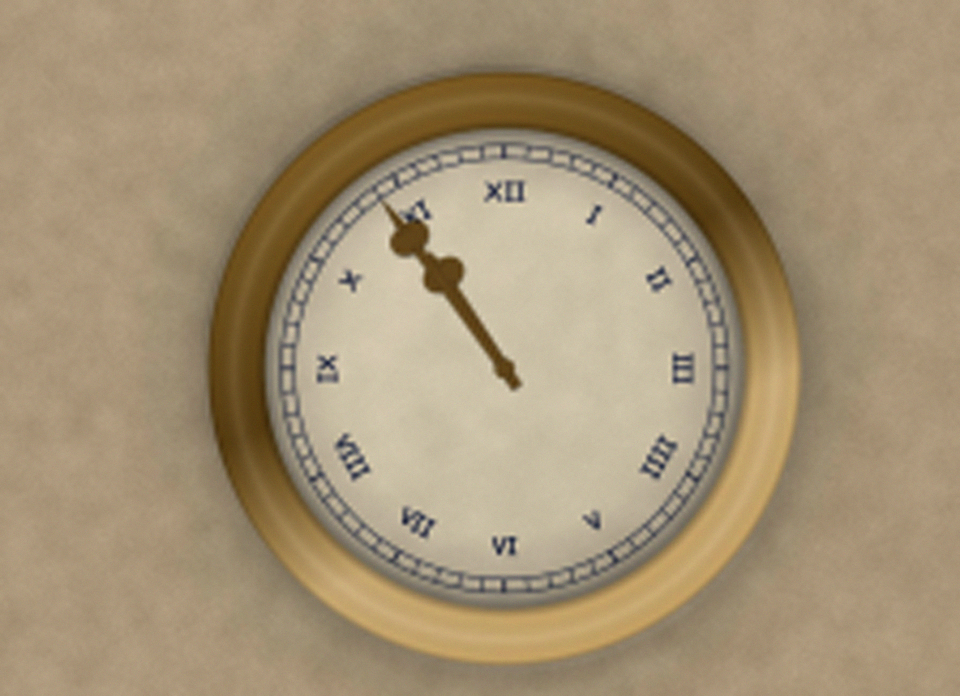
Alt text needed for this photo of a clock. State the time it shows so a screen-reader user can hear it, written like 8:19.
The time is 10:54
